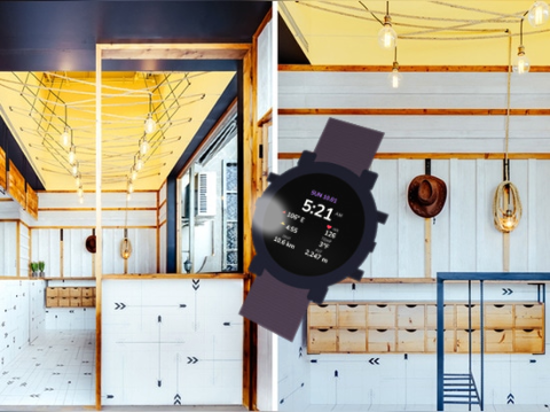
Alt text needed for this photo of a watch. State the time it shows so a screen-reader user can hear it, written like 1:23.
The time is 5:21
